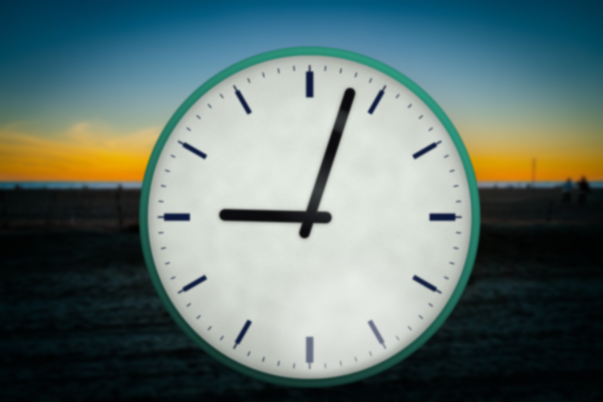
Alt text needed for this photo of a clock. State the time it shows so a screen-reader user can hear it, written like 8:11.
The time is 9:03
